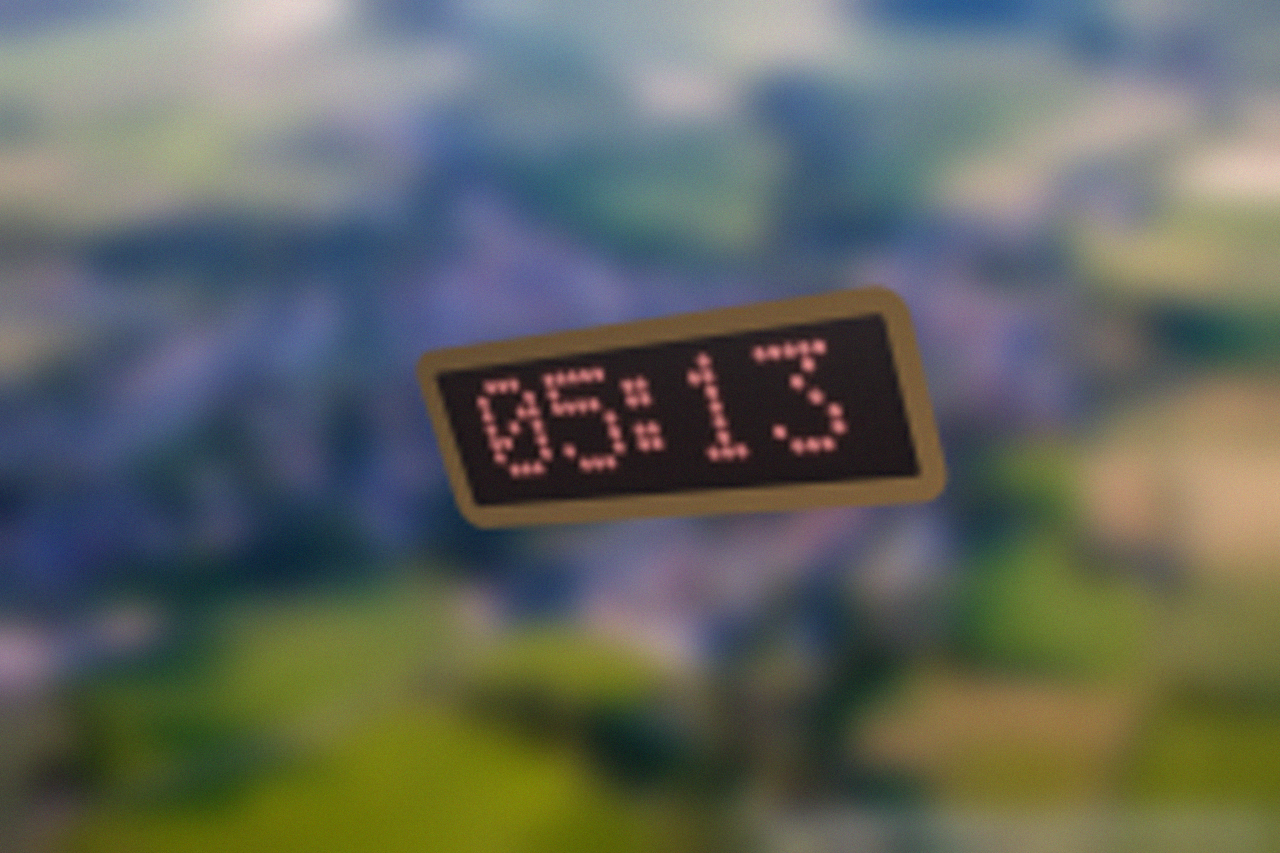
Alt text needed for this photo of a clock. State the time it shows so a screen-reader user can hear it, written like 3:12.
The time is 5:13
